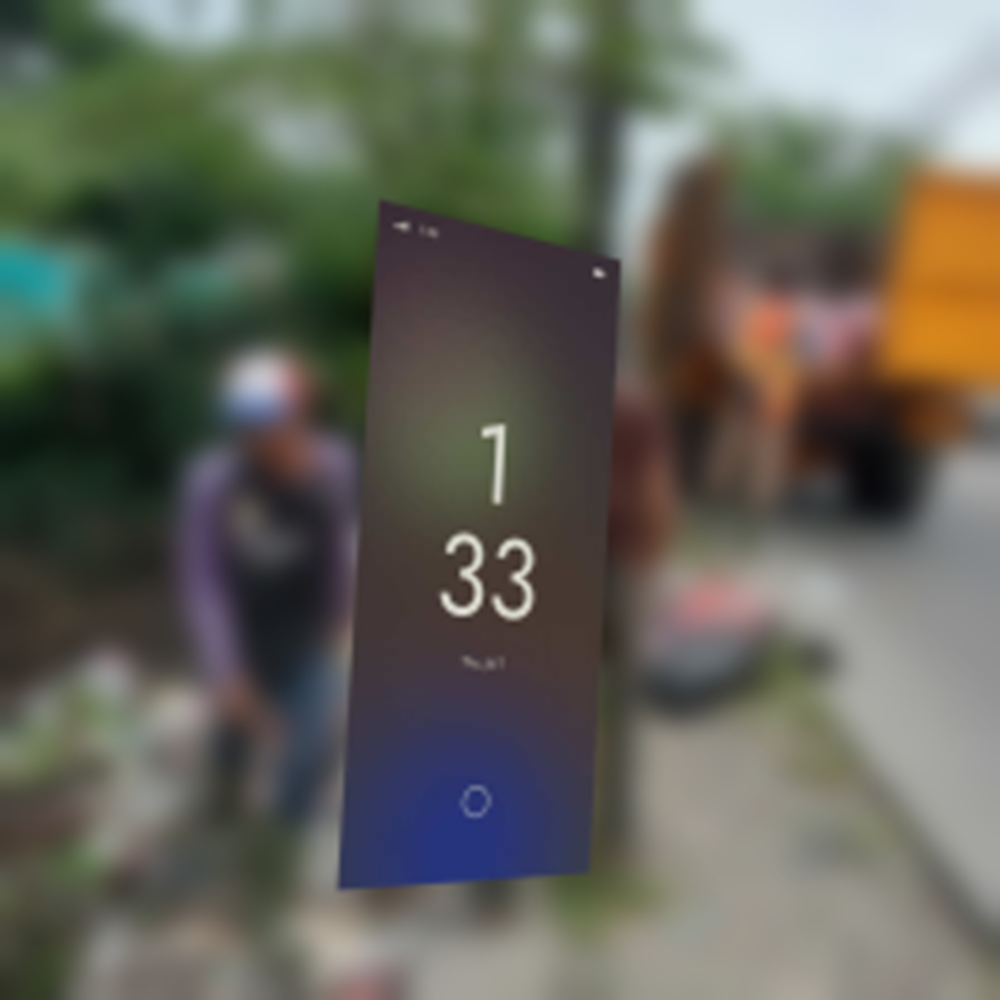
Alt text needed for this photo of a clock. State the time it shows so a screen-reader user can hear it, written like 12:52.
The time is 1:33
